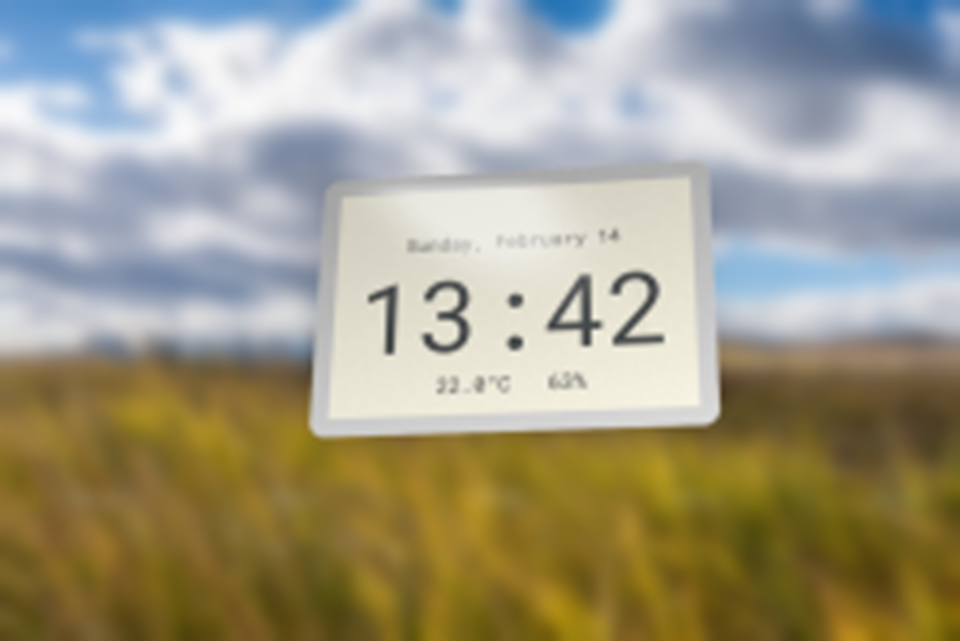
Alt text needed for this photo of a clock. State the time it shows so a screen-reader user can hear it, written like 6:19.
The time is 13:42
